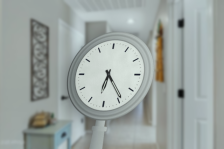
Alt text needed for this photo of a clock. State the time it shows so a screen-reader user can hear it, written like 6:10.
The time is 6:24
